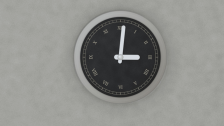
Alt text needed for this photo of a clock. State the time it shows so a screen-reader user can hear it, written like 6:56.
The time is 3:01
